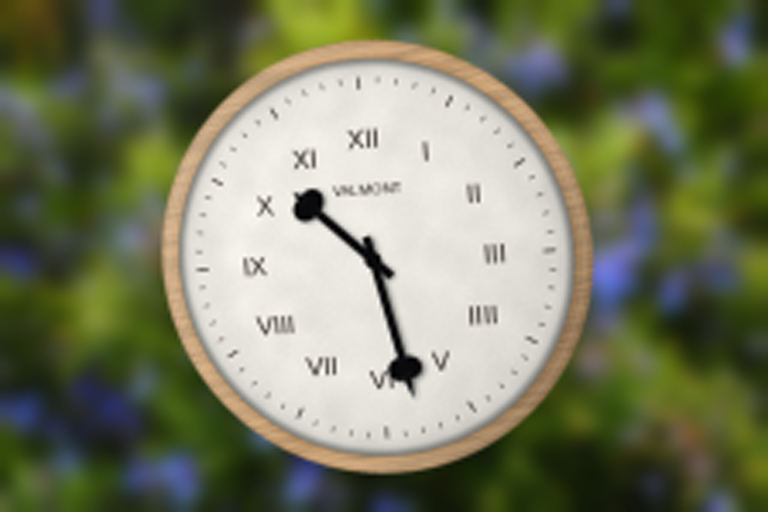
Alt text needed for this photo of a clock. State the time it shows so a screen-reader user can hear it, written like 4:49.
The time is 10:28
